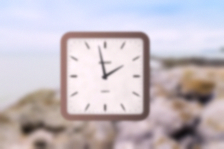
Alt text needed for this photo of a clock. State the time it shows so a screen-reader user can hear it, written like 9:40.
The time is 1:58
